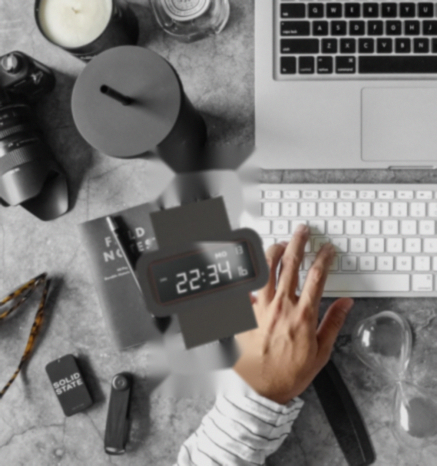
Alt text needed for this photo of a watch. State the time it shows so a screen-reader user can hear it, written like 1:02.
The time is 22:34
